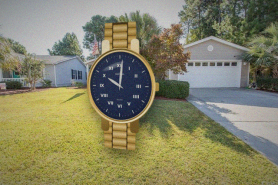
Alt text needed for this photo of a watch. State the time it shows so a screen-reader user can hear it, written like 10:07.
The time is 10:01
